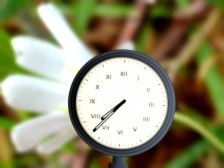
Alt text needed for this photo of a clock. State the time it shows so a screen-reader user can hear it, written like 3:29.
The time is 7:37
